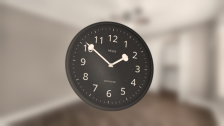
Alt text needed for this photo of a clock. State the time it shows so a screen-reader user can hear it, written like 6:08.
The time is 1:51
